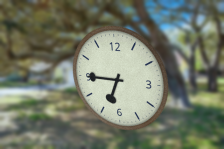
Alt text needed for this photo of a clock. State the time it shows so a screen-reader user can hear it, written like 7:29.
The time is 6:45
